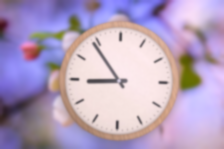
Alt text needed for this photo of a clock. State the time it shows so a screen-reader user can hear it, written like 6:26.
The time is 8:54
